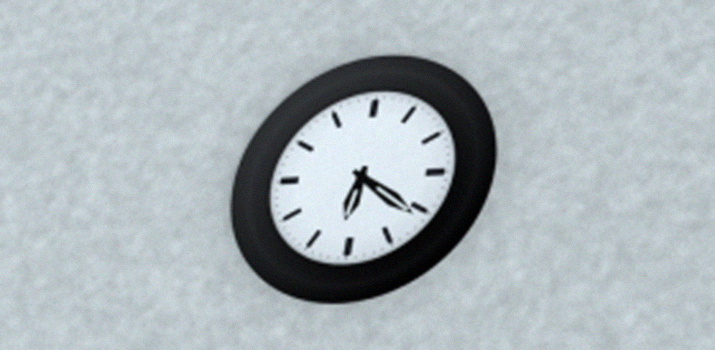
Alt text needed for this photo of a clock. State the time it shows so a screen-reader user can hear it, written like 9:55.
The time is 6:21
